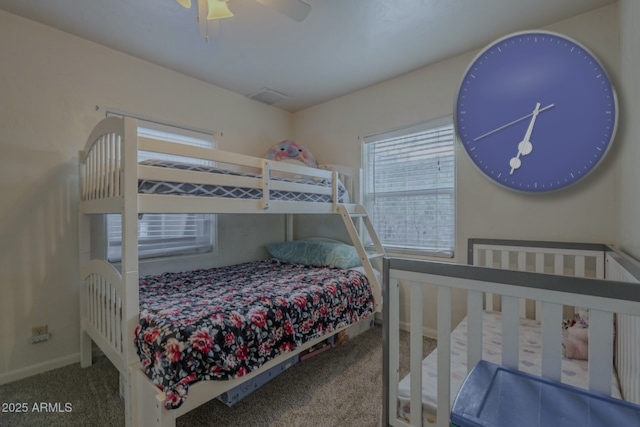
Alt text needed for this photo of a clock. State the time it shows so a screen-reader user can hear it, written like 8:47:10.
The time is 6:33:41
